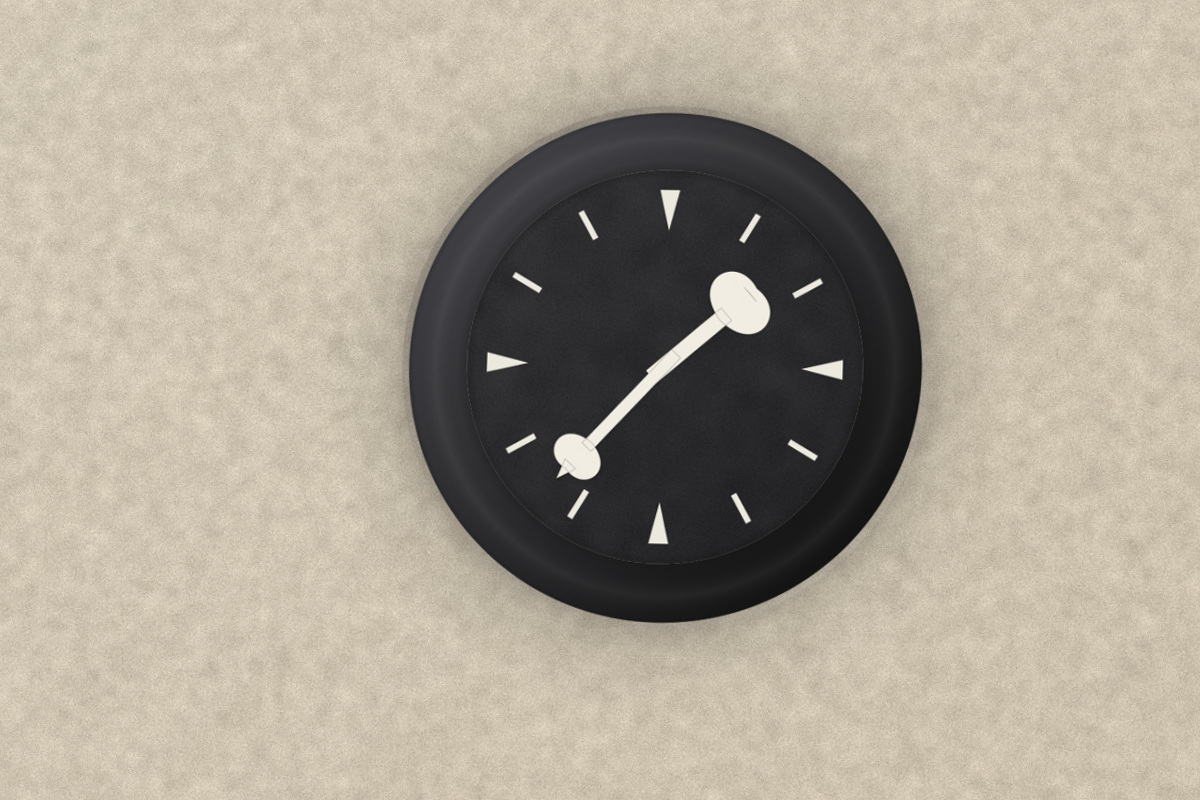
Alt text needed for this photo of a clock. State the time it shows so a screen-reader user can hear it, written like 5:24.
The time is 1:37
